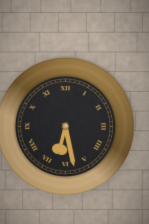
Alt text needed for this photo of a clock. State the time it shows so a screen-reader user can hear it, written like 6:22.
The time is 6:28
